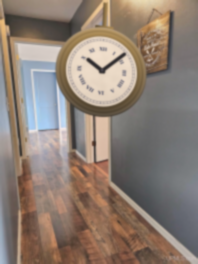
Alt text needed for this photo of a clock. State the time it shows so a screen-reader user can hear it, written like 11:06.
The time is 10:08
